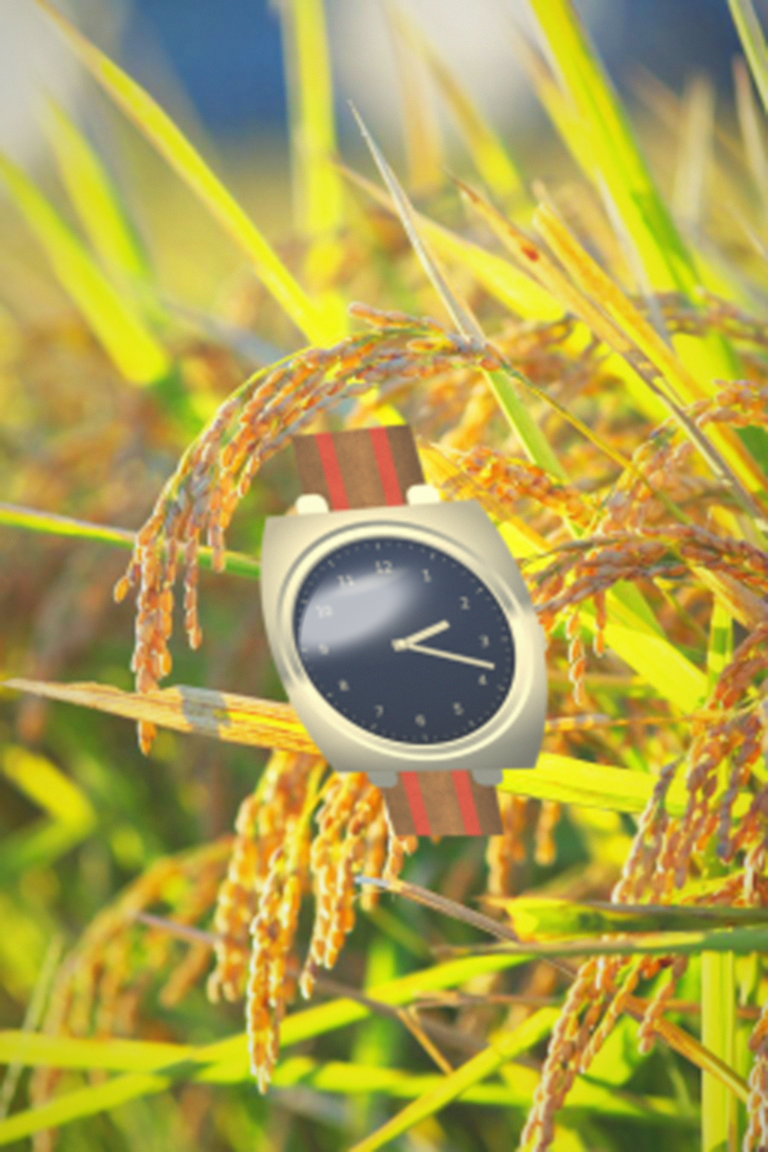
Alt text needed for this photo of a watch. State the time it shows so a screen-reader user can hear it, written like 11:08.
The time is 2:18
